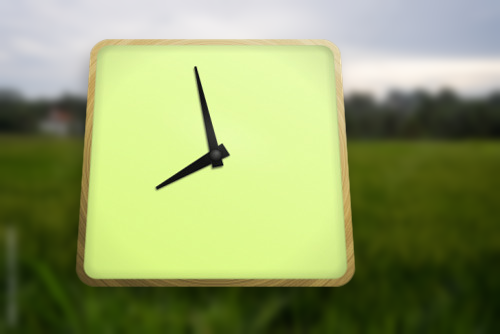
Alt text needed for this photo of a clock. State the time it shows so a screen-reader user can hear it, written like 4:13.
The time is 7:58
